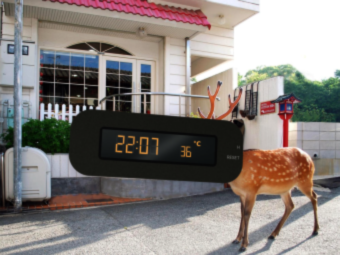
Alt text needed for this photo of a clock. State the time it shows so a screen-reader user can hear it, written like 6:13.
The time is 22:07
